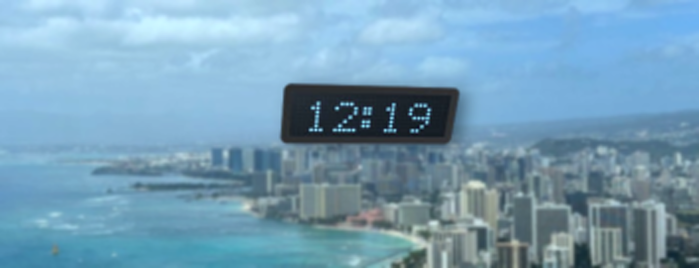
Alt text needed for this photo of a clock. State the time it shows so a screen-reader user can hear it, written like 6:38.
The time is 12:19
